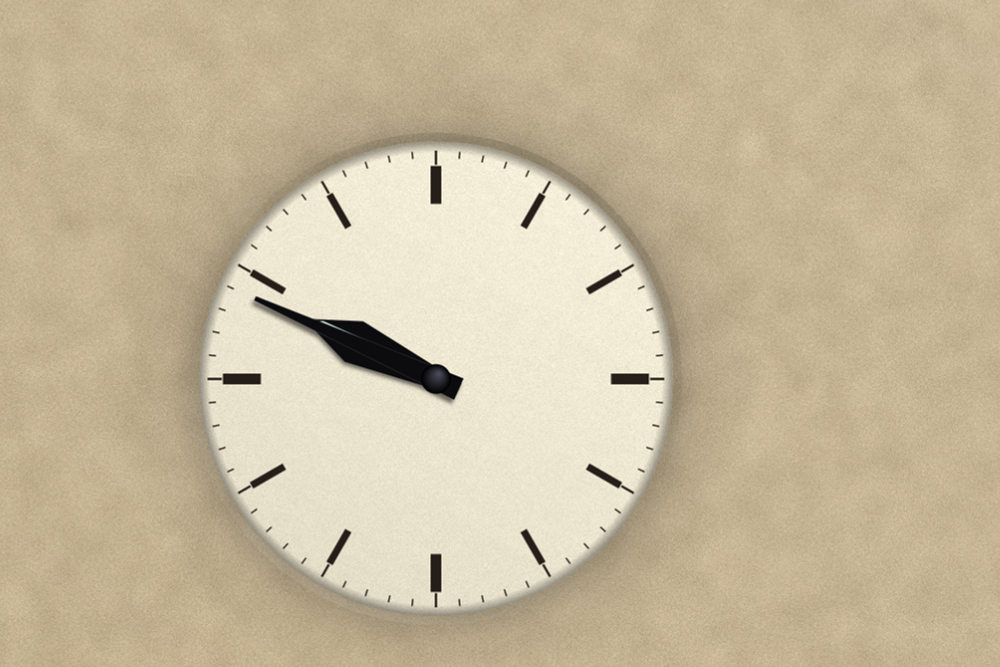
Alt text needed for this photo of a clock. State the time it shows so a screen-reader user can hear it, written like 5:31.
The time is 9:49
